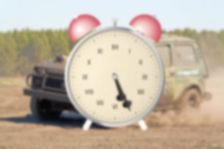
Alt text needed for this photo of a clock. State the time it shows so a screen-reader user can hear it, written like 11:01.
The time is 5:26
